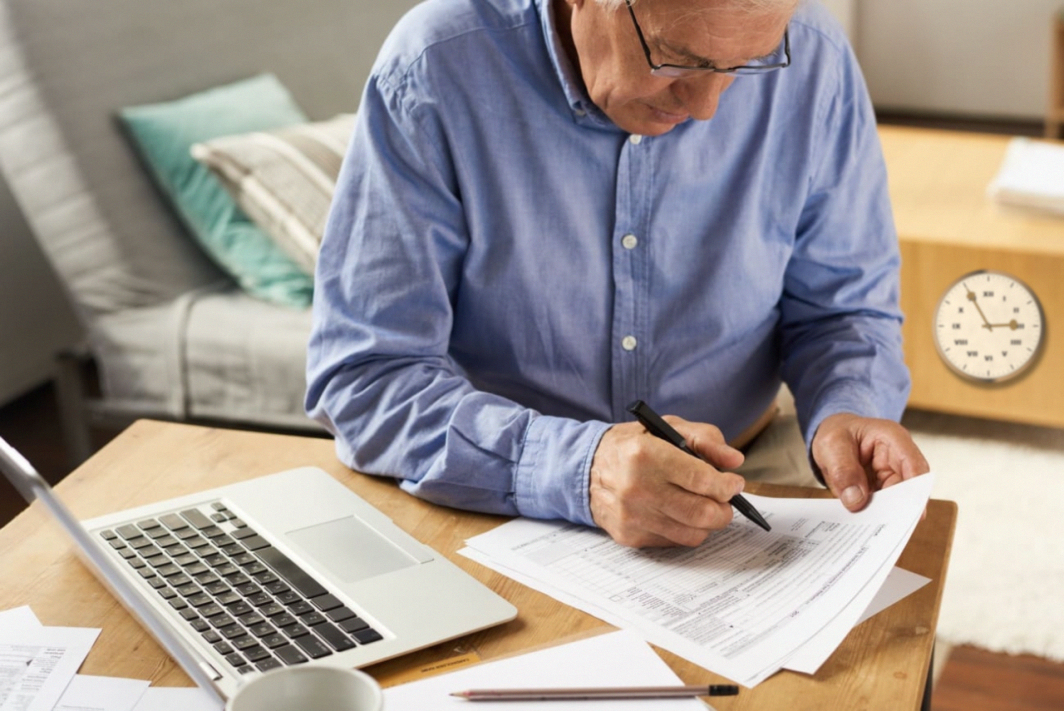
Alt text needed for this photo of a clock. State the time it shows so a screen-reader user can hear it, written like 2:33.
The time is 2:55
